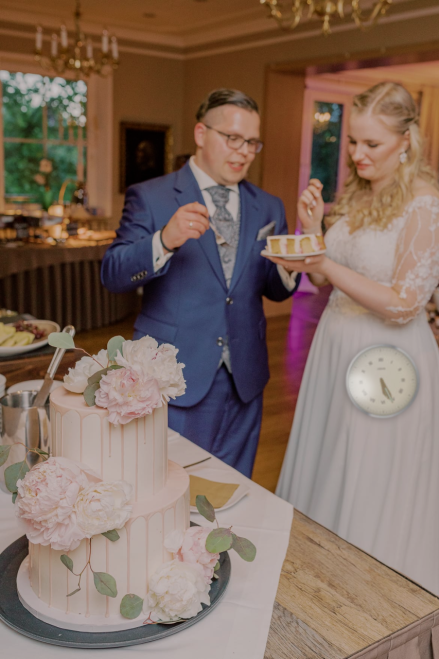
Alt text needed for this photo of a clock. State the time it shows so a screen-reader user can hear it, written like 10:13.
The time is 5:26
